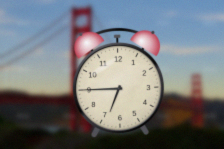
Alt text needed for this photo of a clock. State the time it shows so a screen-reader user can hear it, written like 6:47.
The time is 6:45
